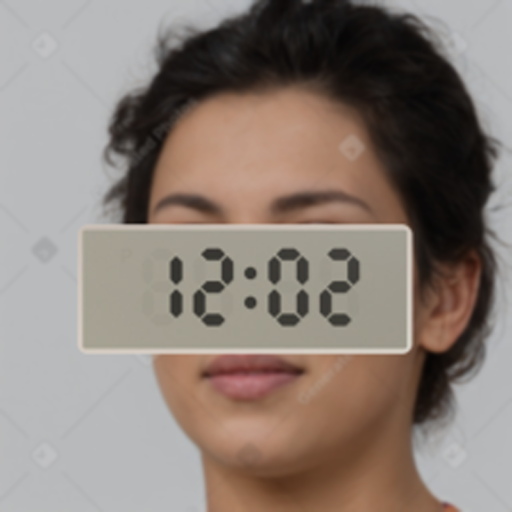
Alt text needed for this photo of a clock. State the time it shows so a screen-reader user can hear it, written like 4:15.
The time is 12:02
